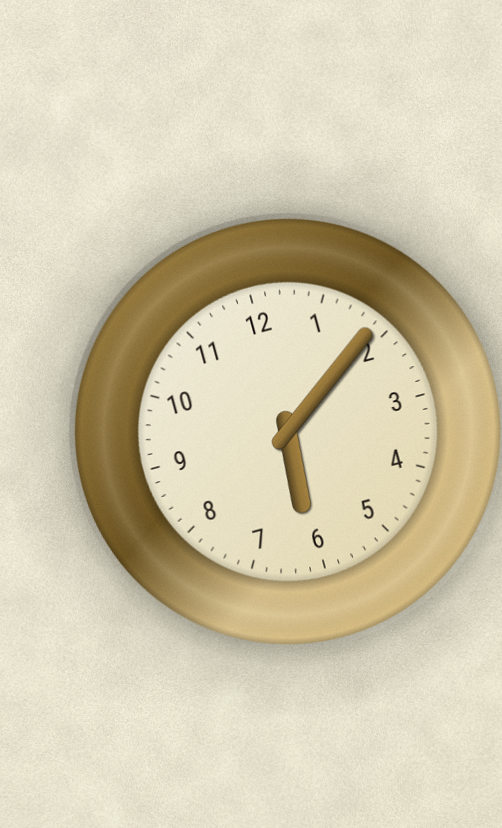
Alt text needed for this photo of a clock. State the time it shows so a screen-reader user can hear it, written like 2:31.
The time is 6:09
